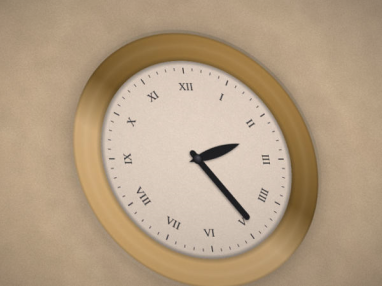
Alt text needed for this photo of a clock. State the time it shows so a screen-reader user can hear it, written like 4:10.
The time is 2:24
